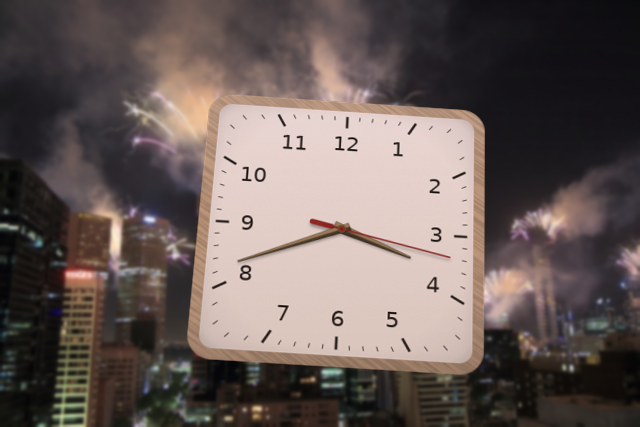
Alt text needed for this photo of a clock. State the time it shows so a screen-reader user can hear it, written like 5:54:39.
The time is 3:41:17
